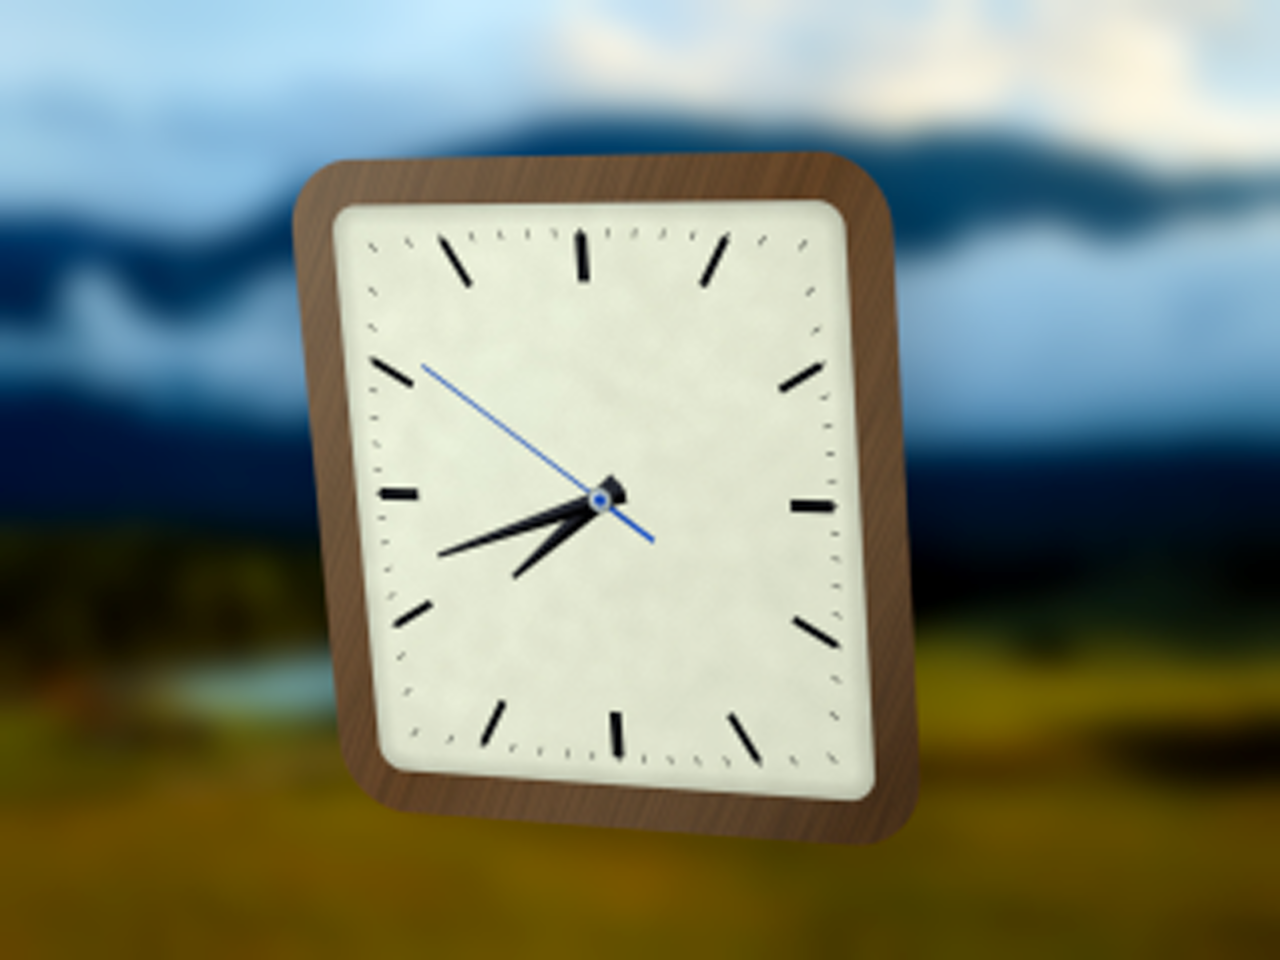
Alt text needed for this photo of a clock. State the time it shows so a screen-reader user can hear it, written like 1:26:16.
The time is 7:41:51
